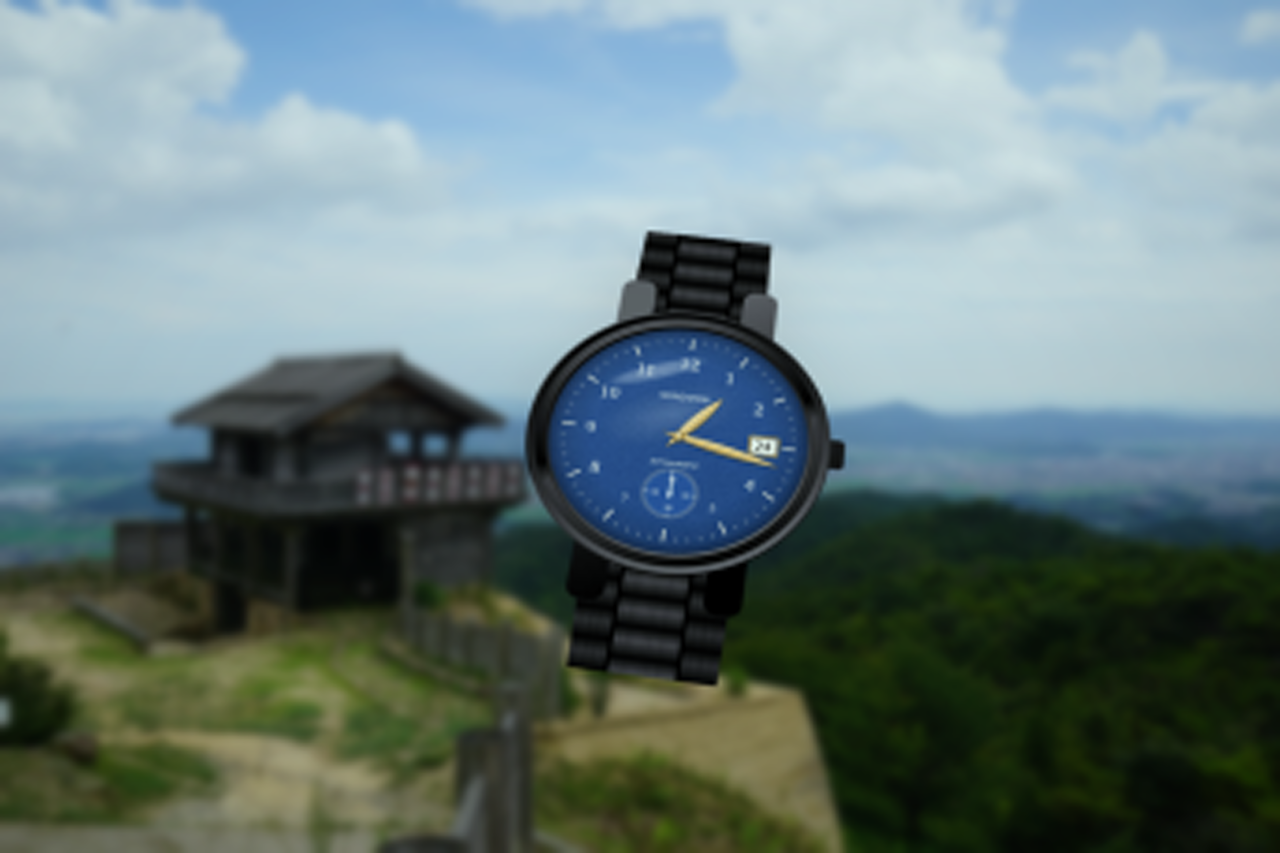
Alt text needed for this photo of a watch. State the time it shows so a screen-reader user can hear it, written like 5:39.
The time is 1:17
